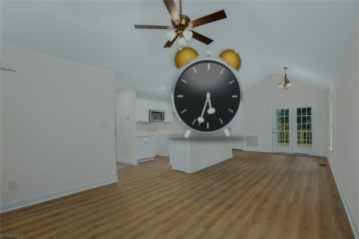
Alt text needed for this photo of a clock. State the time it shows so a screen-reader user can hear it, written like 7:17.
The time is 5:33
